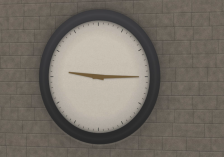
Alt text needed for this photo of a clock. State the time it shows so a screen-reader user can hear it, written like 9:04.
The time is 9:15
